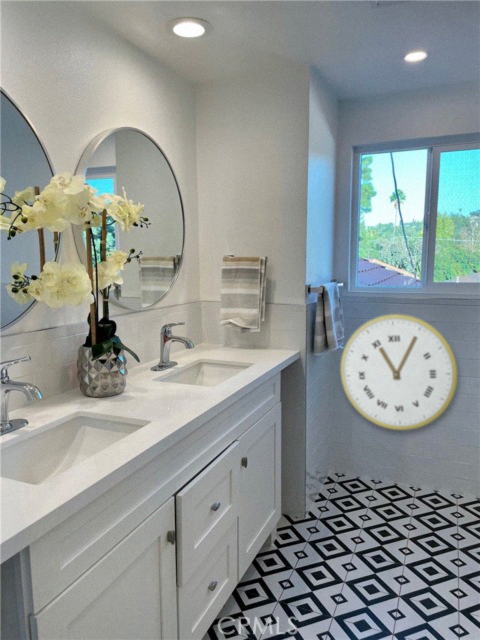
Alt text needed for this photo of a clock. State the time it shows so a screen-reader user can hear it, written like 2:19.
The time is 11:05
